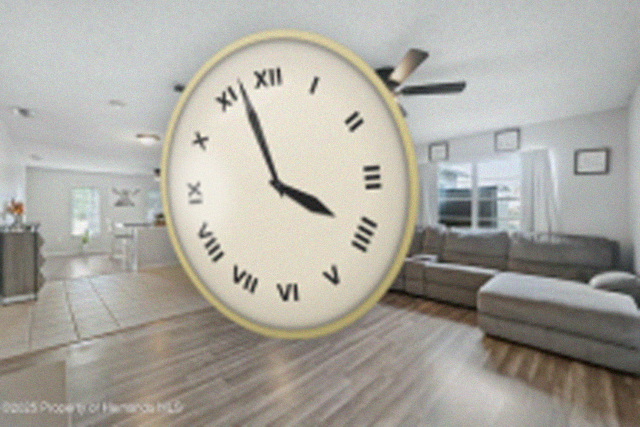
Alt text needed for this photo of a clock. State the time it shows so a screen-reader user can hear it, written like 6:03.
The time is 3:57
